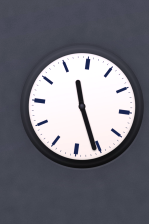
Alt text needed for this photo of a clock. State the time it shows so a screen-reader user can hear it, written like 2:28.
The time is 11:26
